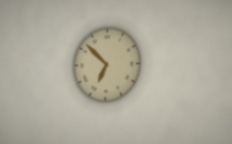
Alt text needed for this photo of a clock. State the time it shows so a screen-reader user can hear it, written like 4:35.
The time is 6:52
